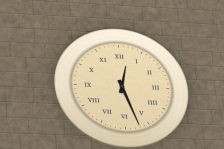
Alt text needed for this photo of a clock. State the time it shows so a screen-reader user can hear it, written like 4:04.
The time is 12:27
